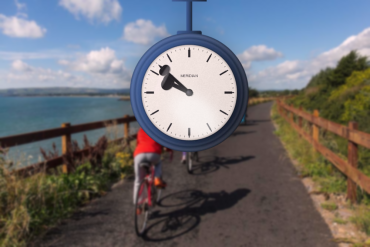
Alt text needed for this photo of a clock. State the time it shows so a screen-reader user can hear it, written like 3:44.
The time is 9:52
